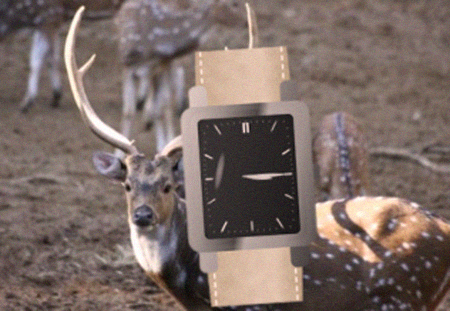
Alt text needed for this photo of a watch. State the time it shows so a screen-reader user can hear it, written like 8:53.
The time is 3:15
